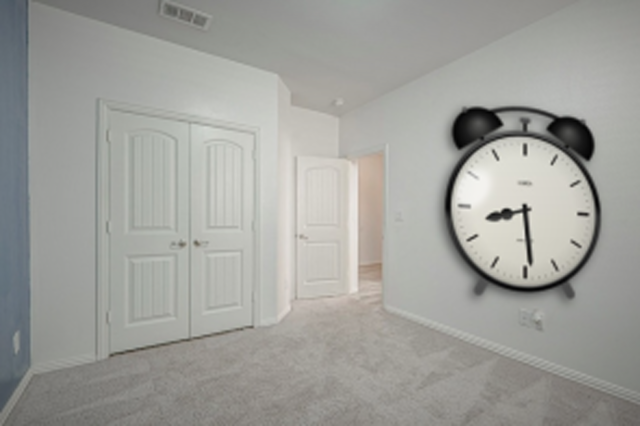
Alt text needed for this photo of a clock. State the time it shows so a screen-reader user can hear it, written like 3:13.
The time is 8:29
